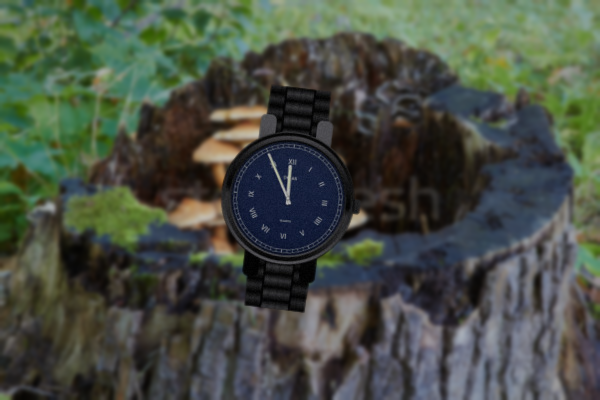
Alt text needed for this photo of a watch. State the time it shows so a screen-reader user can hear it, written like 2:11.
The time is 11:55
